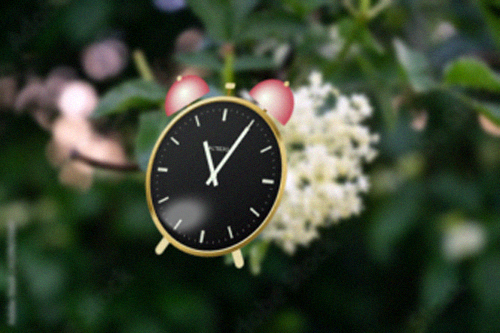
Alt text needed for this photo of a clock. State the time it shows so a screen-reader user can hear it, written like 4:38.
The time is 11:05
